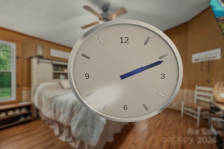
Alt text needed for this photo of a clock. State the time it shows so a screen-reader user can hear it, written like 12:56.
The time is 2:11
